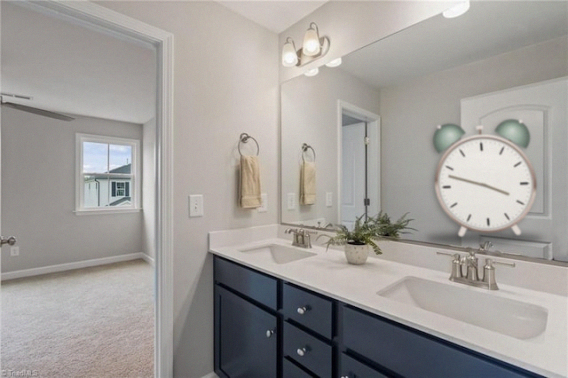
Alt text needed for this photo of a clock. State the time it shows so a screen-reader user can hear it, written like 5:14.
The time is 3:48
